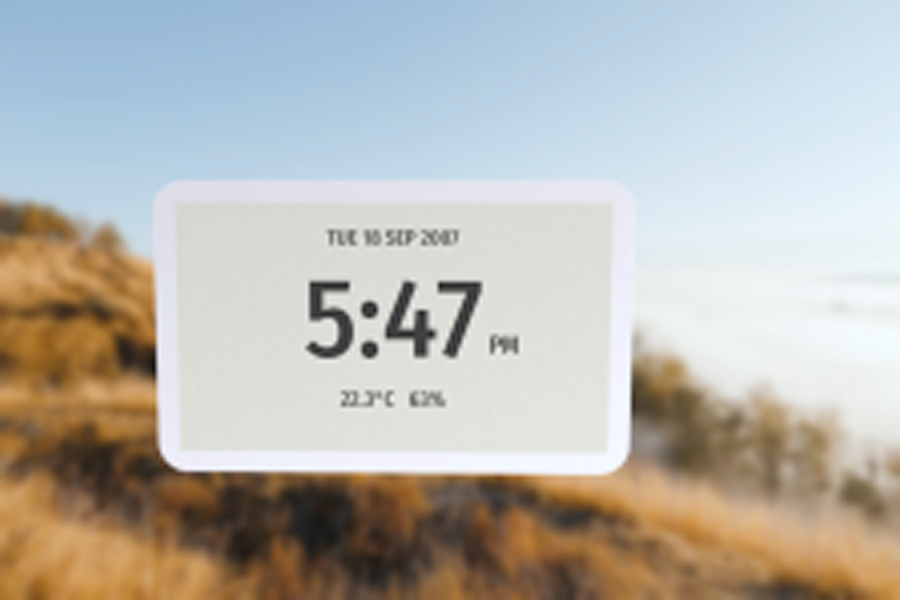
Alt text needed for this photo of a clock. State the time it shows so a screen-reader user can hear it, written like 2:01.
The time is 5:47
